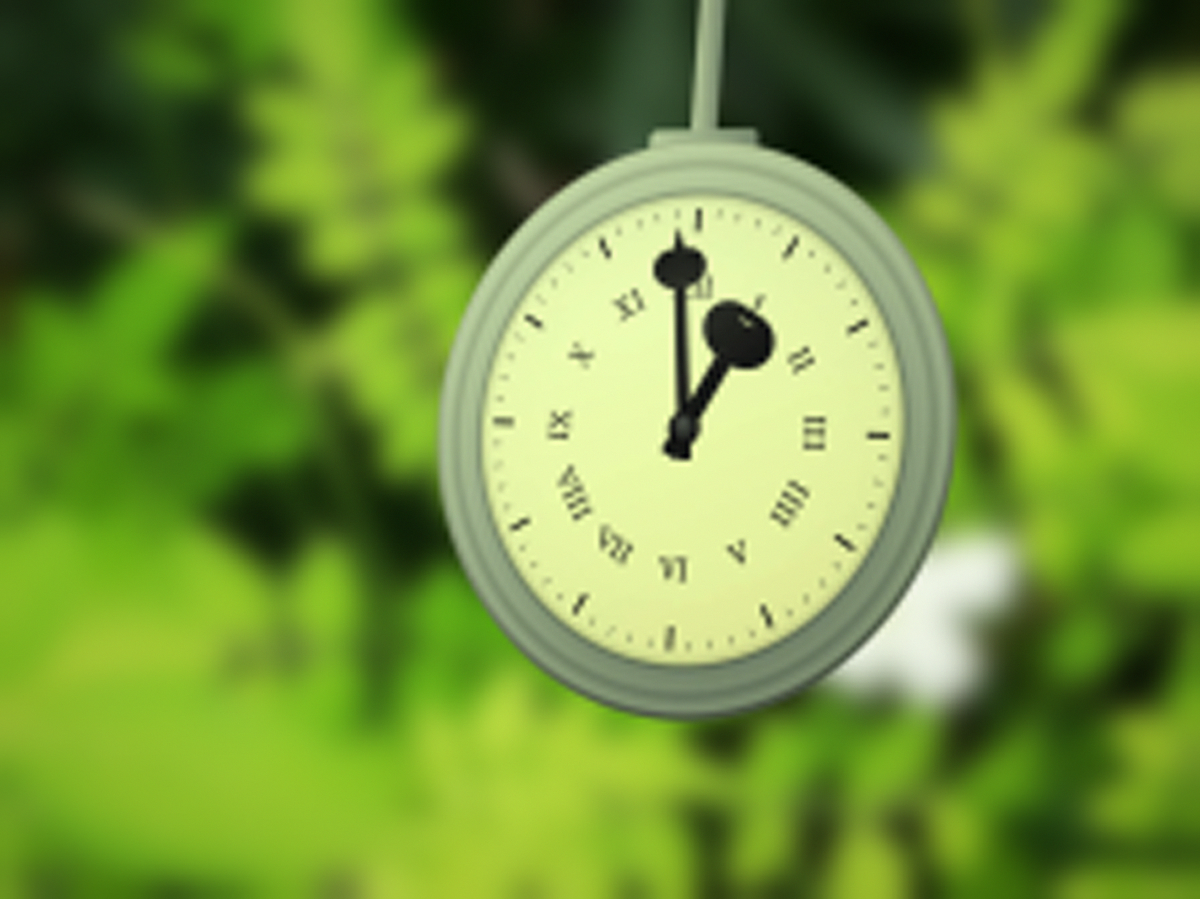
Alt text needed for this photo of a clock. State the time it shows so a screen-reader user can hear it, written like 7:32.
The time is 12:59
